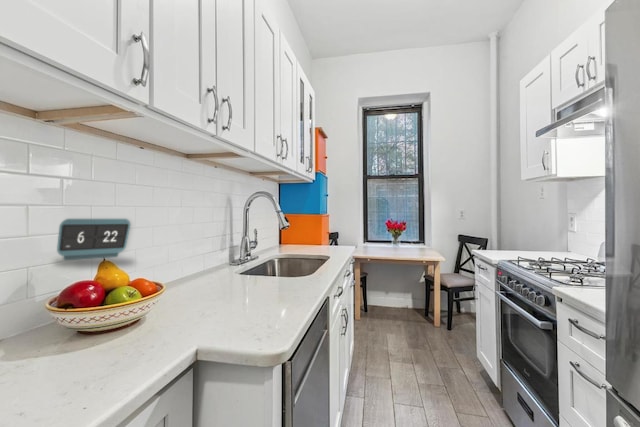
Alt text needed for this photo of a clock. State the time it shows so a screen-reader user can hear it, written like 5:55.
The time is 6:22
